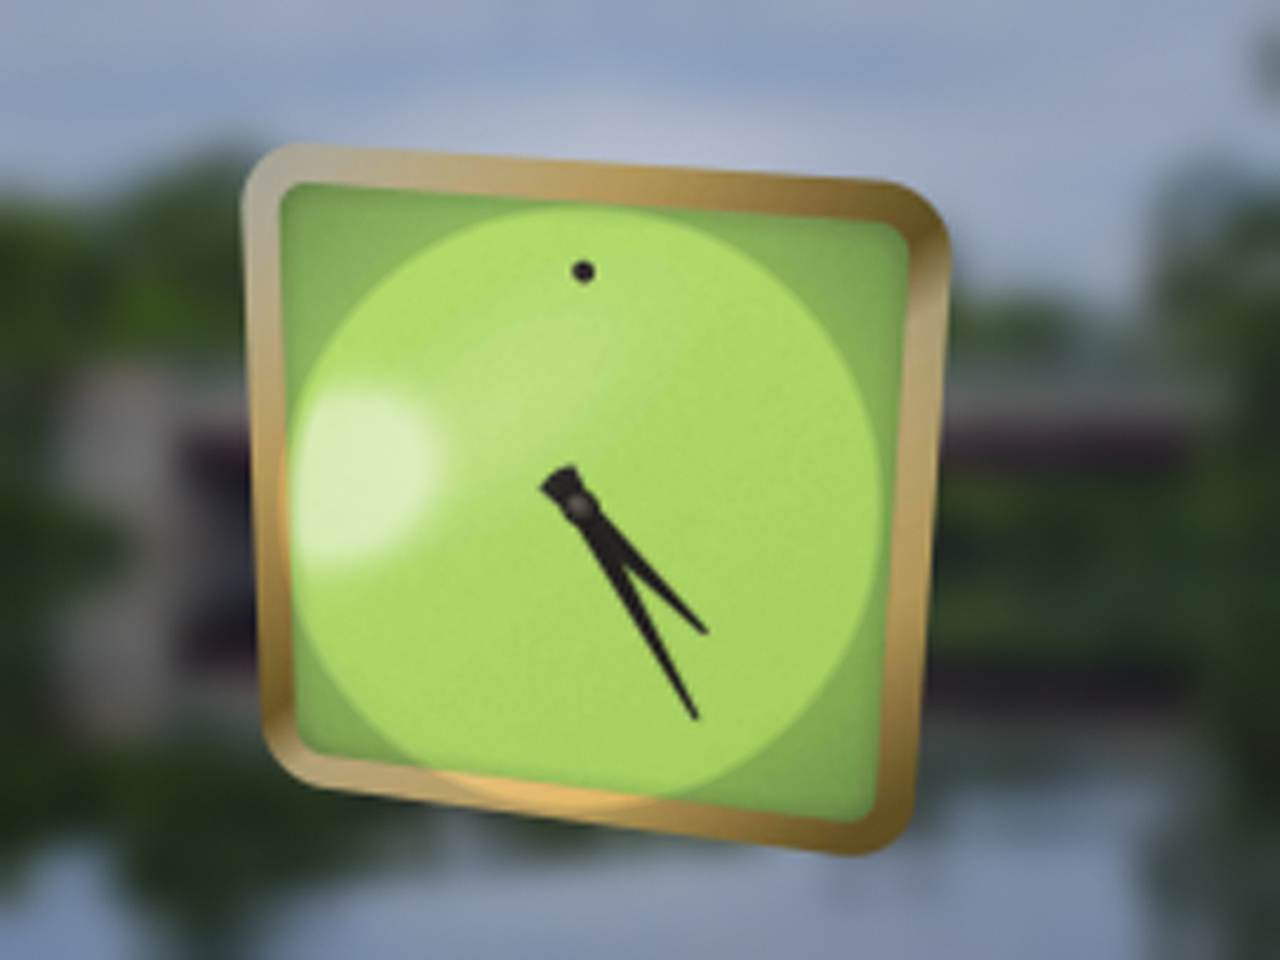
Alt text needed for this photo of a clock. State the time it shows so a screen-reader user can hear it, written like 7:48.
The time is 4:25
